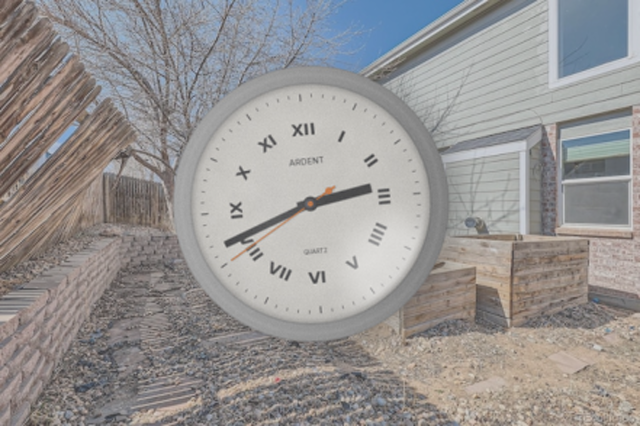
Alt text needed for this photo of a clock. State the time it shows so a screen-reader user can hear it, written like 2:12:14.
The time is 2:41:40
